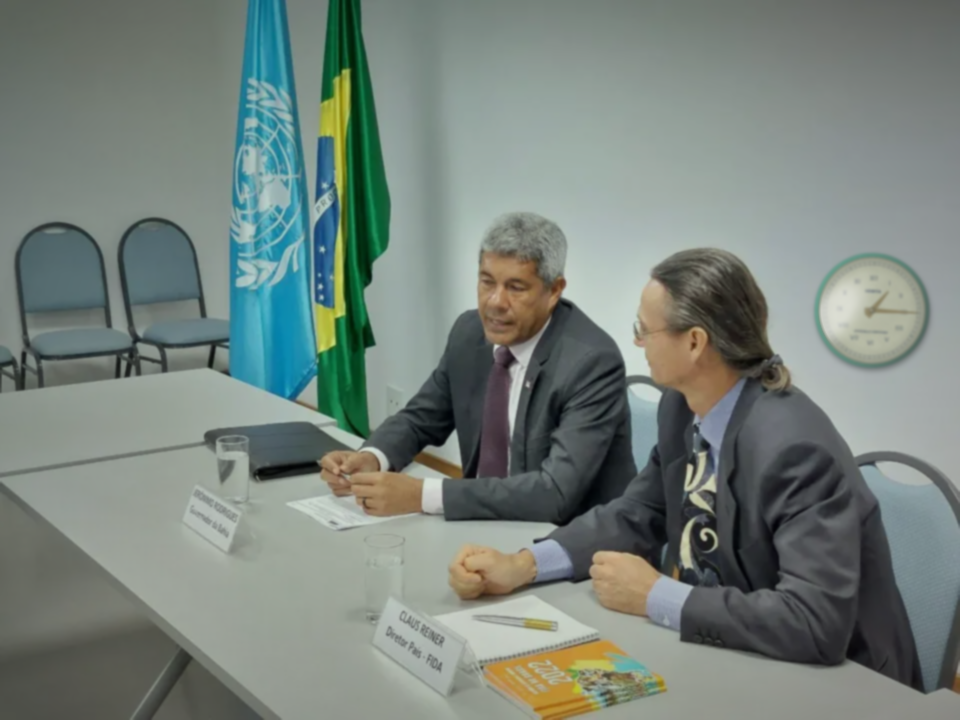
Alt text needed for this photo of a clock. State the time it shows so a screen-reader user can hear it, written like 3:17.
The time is 1:15
